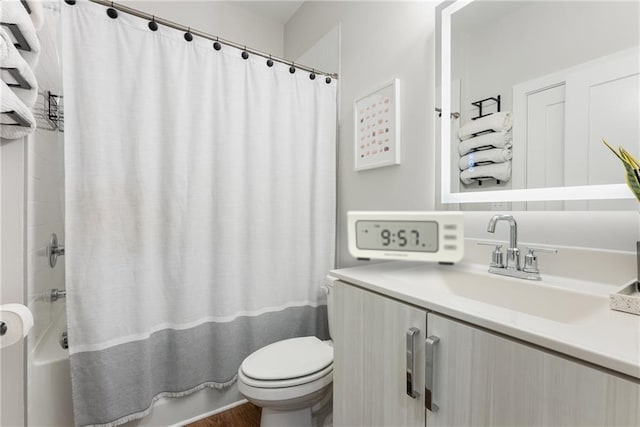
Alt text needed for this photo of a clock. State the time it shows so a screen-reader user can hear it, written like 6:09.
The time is 9:57
